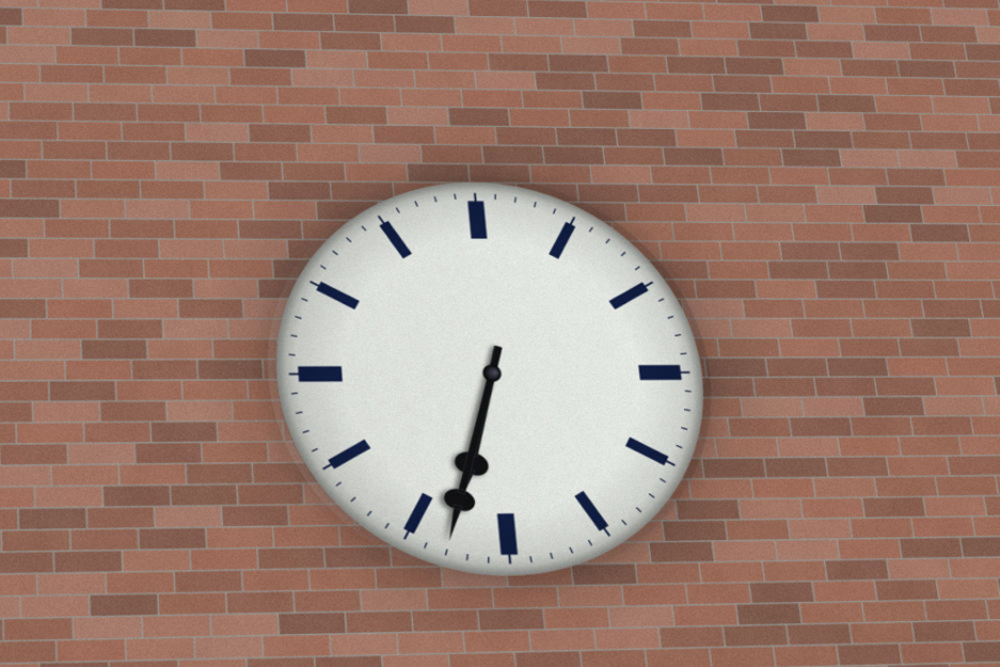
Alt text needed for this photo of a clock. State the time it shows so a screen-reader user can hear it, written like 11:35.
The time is 6:33
